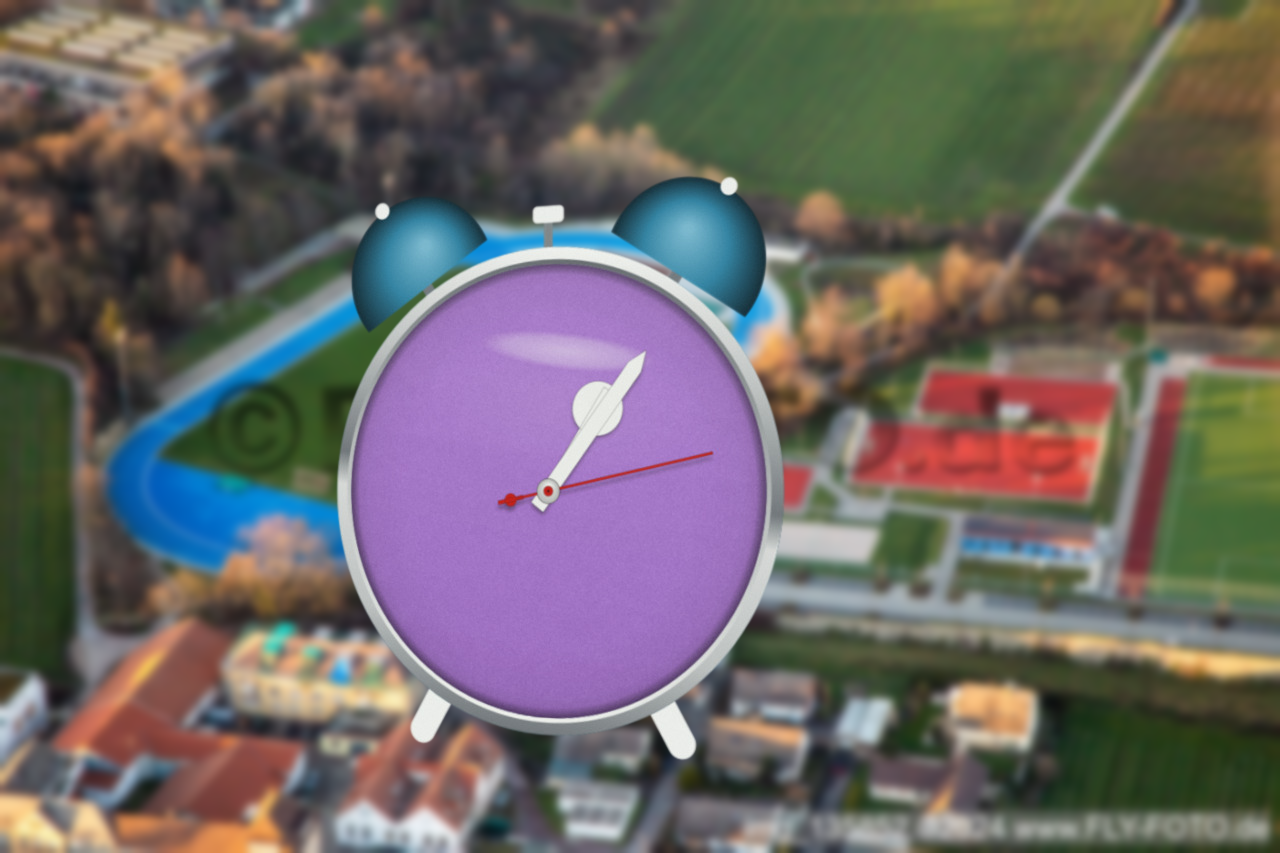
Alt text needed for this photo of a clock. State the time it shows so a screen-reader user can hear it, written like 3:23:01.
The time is 1:06:13
